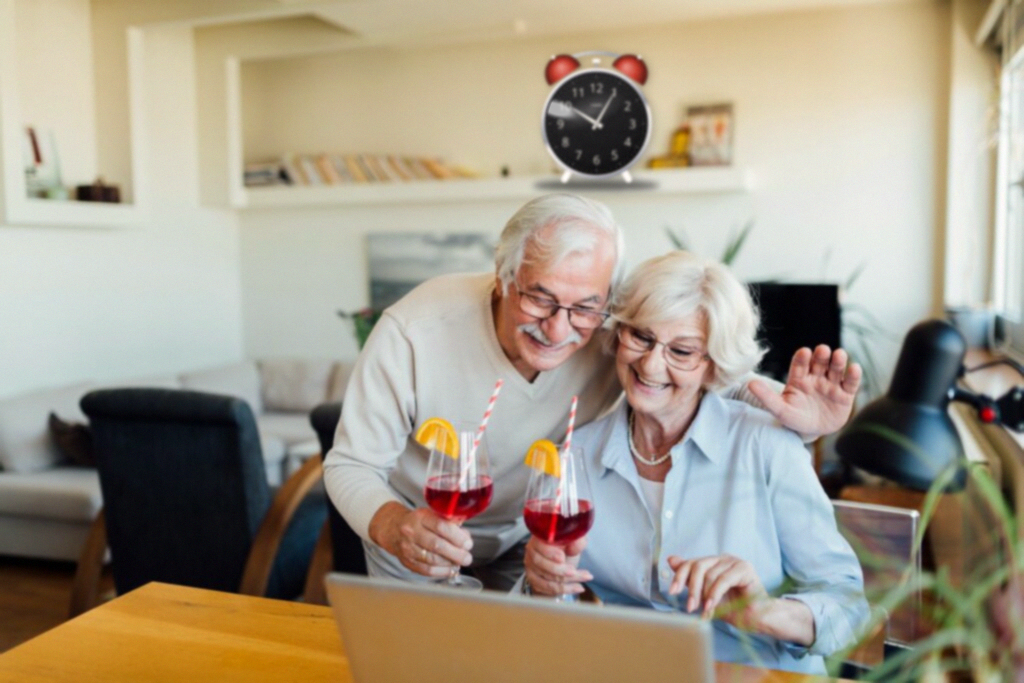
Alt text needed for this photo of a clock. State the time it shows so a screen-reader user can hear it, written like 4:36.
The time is 10:05
